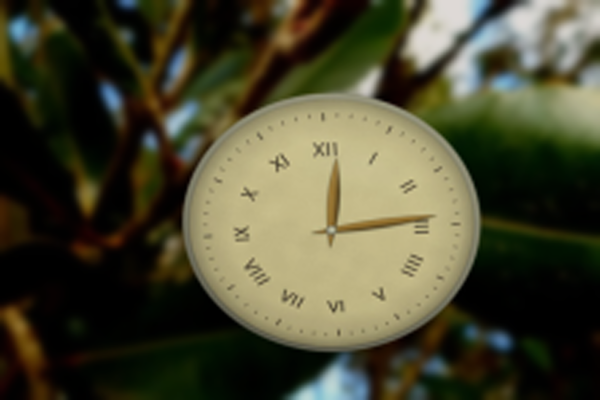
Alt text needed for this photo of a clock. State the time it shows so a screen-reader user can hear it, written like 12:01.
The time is 12:14
